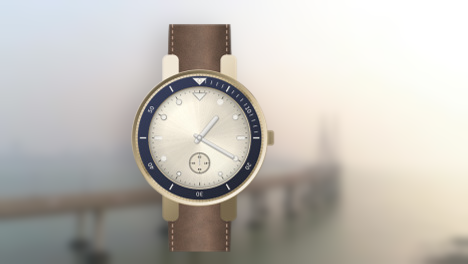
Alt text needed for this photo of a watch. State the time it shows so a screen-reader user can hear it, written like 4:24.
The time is 1:20
